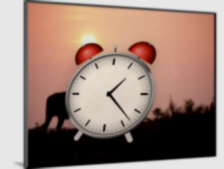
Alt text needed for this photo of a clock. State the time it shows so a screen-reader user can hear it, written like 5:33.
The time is 1:23
